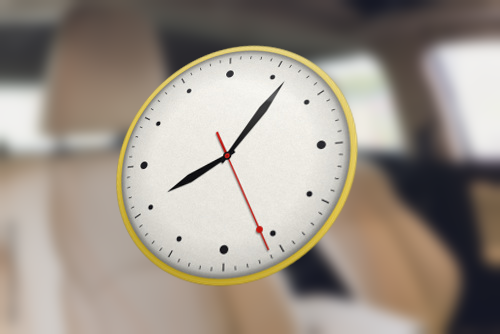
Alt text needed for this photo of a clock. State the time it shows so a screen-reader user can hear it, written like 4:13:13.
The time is 8:06:26
